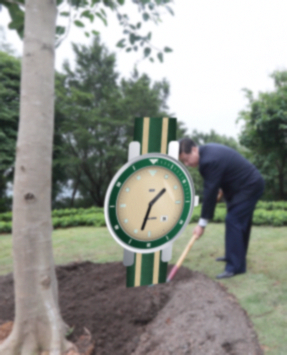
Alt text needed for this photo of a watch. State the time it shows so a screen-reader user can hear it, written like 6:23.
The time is 1:33
